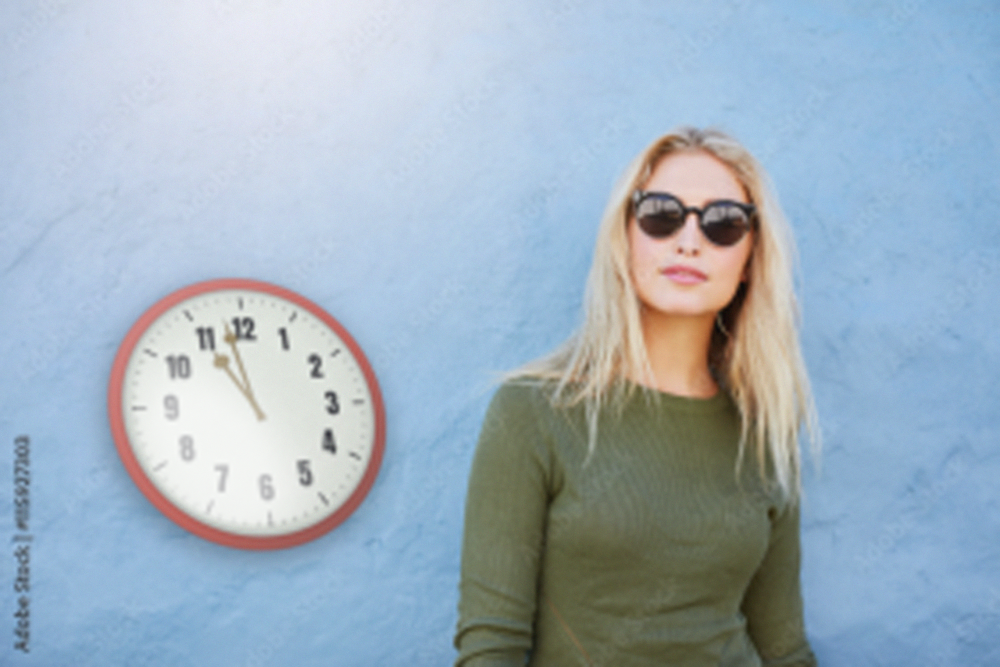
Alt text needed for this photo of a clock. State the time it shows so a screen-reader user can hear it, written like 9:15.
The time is 10:58
